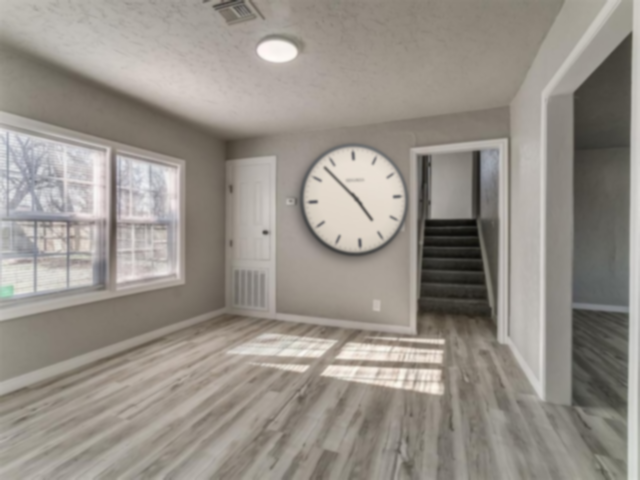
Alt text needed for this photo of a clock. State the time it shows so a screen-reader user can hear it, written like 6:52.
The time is 4:53
